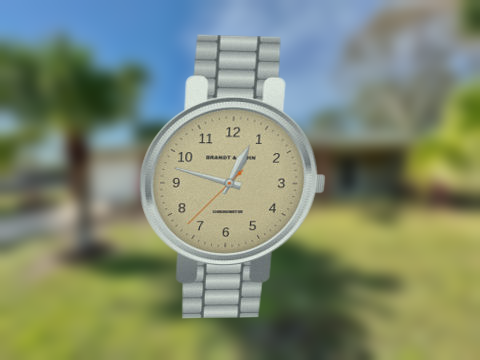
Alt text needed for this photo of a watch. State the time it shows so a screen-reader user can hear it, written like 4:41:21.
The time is 12:47:37
